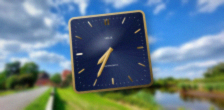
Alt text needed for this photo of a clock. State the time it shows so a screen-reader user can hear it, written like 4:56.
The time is 7:35
